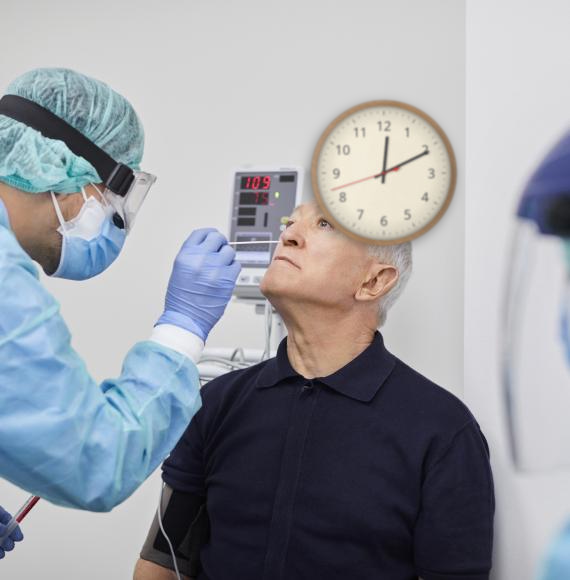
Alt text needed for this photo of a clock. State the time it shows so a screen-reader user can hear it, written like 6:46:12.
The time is 12:10:42
